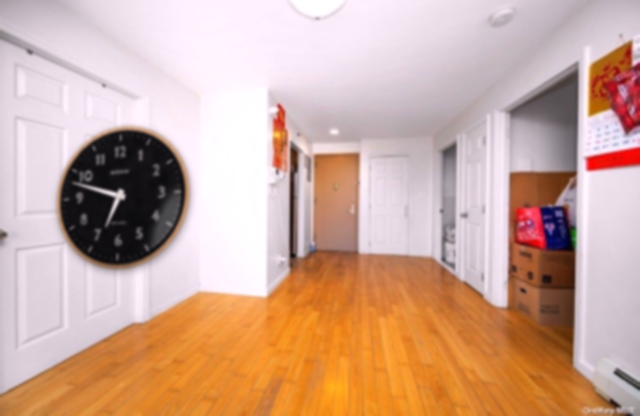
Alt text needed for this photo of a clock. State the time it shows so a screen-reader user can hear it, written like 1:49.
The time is 6:48
